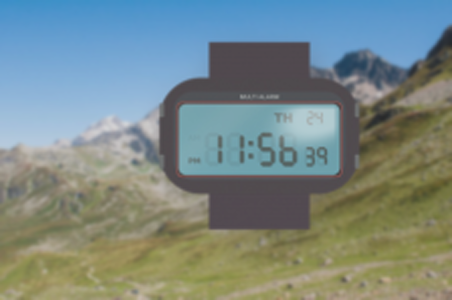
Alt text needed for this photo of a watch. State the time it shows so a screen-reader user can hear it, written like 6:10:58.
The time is 11:56:39
